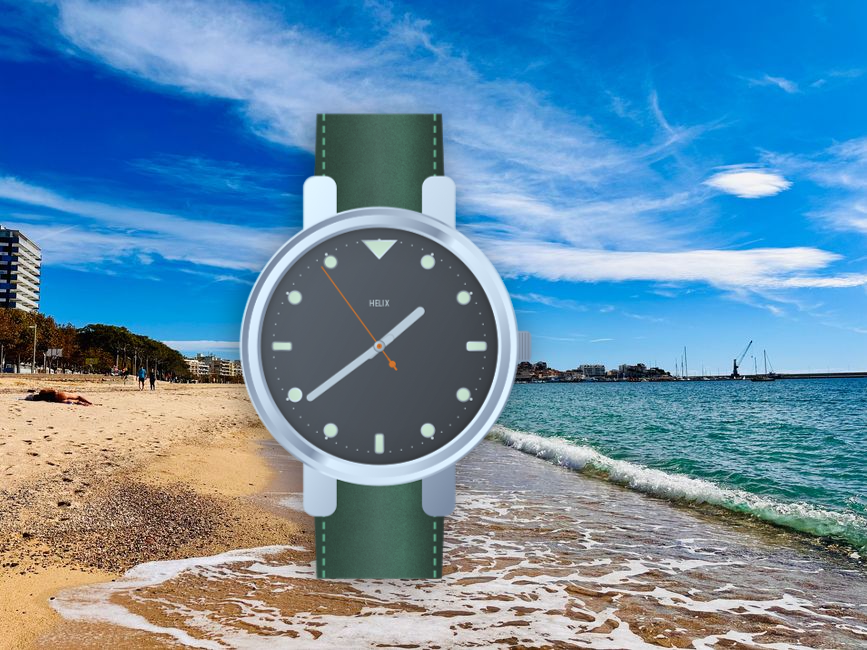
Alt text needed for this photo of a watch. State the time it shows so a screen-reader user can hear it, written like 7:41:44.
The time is 1:38:54
